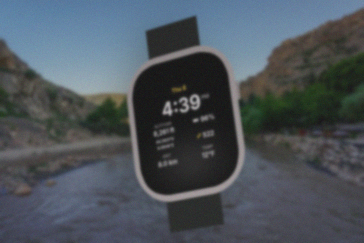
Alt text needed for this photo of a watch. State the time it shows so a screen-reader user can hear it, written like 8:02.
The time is 4:39
